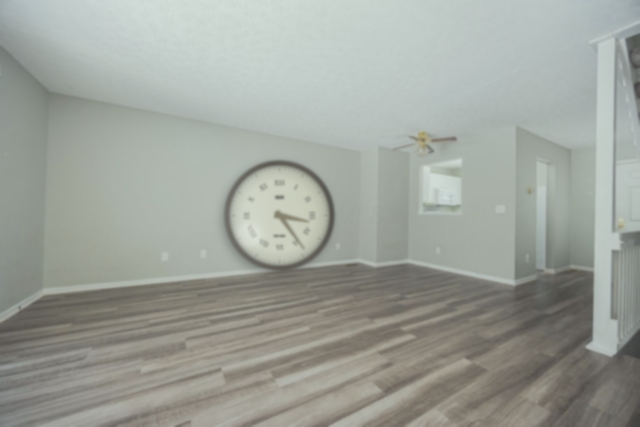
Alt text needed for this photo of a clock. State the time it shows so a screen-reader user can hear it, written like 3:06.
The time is 3:24
